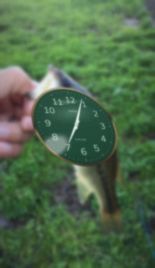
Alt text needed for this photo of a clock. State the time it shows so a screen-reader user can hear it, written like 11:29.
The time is 7:04
